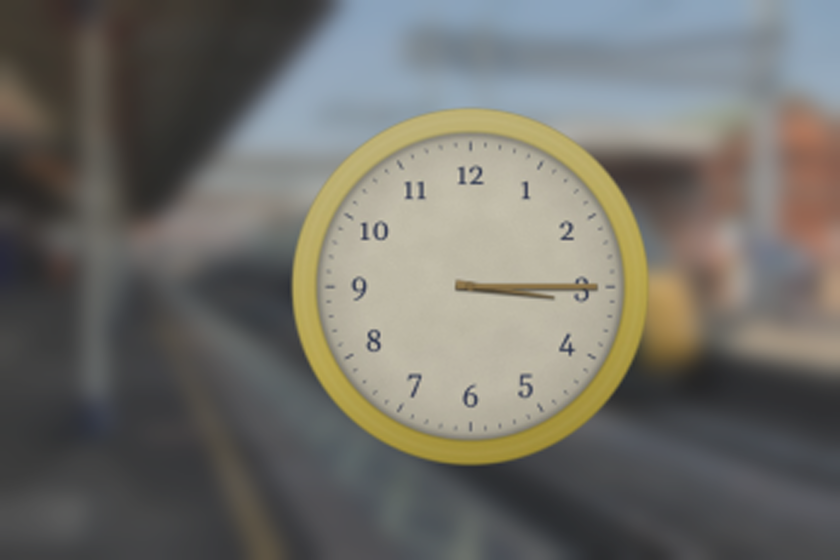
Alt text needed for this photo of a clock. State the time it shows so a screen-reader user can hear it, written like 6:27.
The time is 3:15
